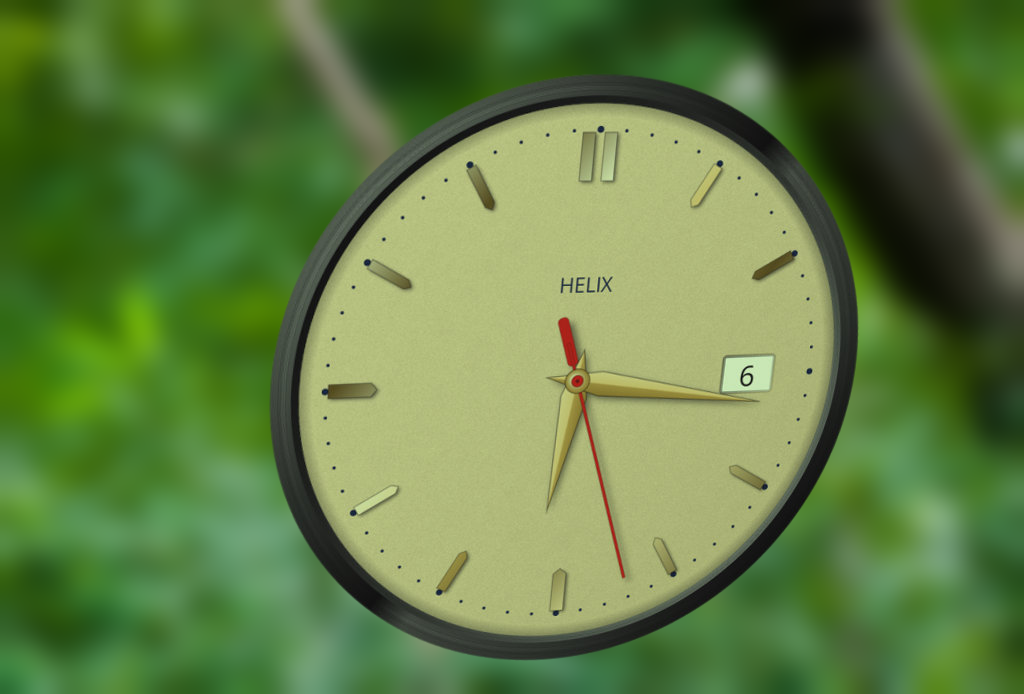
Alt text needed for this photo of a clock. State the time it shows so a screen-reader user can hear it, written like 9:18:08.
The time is 6:16:27
